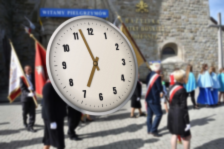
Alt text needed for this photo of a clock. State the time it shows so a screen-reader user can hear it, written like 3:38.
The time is 6:57
